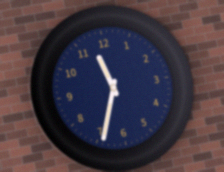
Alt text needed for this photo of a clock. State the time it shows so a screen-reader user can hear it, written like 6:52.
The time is 11:34
